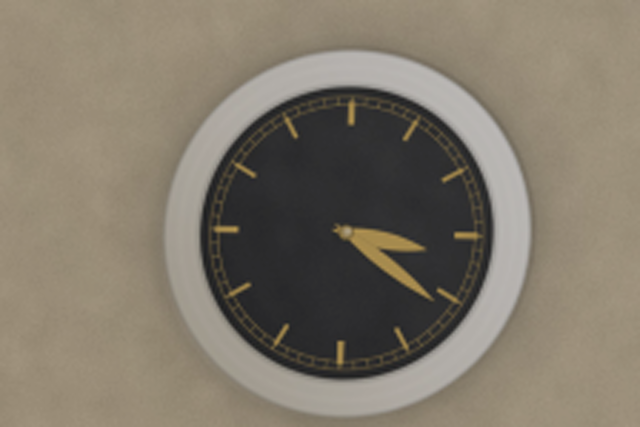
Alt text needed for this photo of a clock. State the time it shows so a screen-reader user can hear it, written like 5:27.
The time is 3:21
